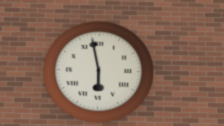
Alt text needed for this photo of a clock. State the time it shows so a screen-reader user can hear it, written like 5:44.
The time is 5:58
